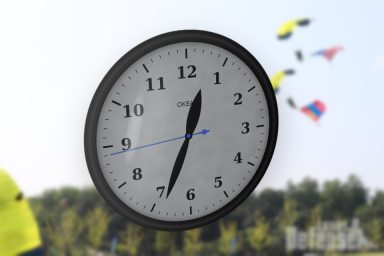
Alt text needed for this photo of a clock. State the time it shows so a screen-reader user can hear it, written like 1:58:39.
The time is 12:33:44
